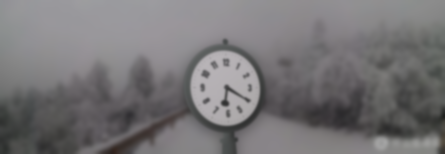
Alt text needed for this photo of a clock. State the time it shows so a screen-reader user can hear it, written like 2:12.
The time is 6:20
